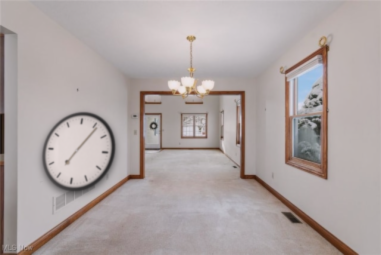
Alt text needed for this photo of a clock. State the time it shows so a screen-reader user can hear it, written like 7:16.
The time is 7:06
